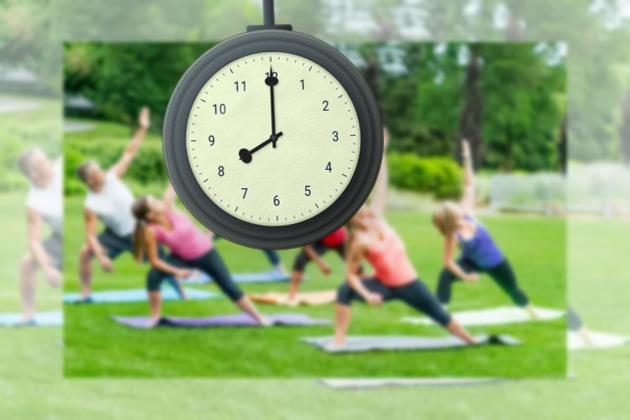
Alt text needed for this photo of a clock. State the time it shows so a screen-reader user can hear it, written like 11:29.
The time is 8:00
